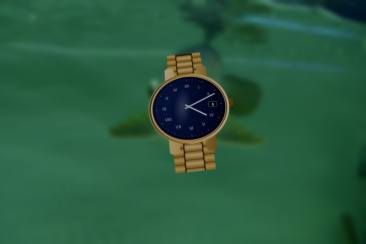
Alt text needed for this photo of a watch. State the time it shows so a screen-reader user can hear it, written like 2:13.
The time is 4:11
